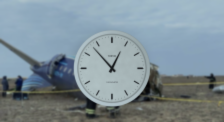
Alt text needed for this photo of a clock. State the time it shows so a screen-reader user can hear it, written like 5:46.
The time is 12:53
